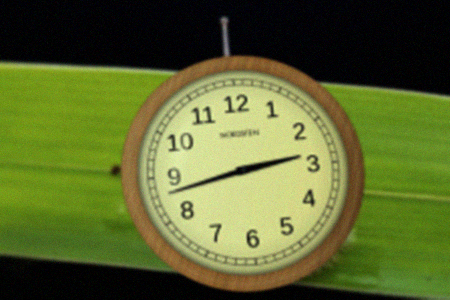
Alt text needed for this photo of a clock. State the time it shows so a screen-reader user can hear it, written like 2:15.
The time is 2:43
